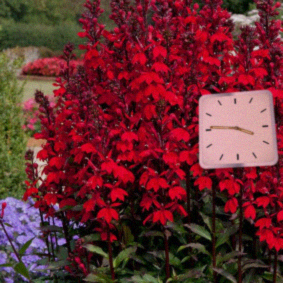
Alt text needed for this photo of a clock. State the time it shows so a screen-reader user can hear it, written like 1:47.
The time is 3:46
